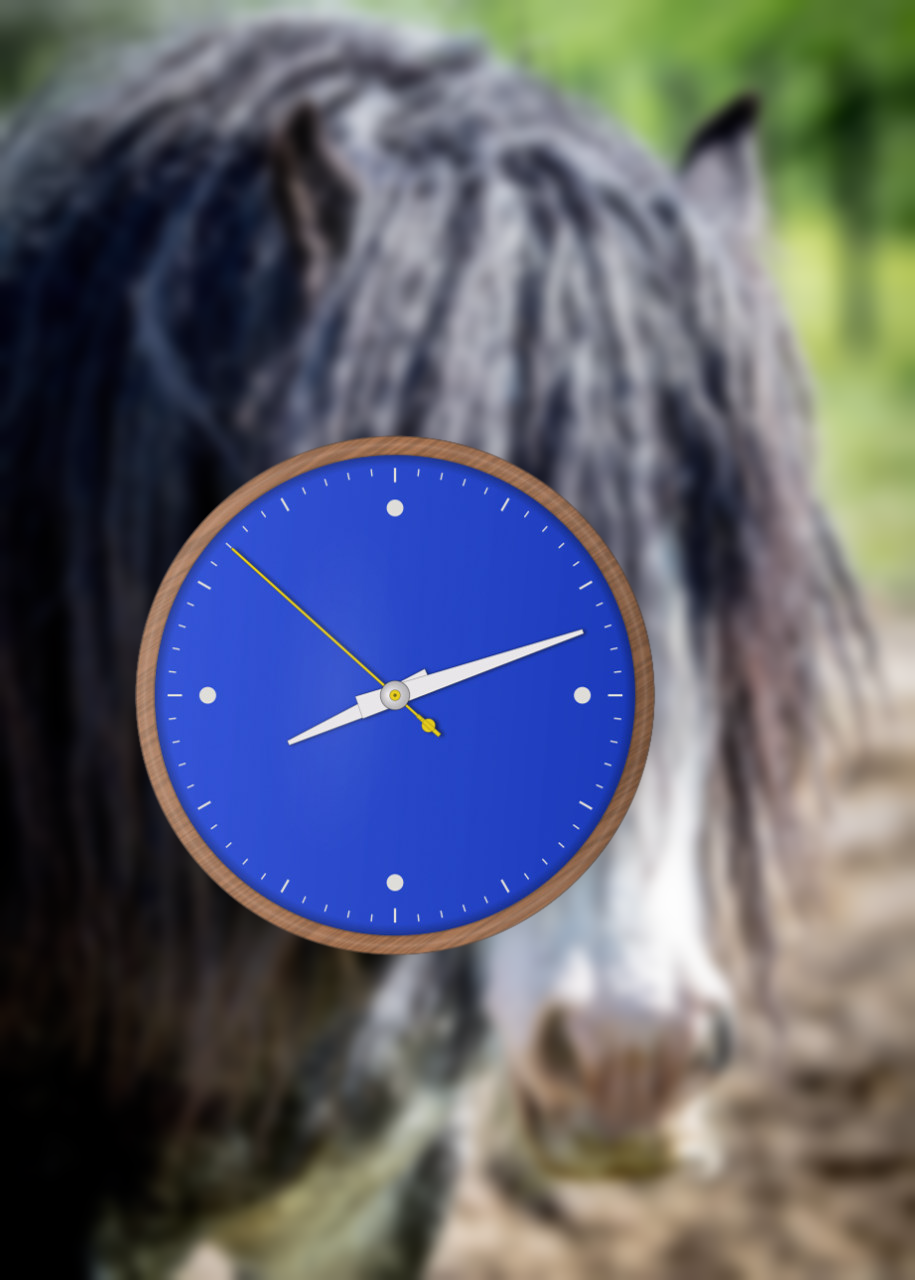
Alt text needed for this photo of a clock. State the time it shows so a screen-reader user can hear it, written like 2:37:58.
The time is 8:11:52
